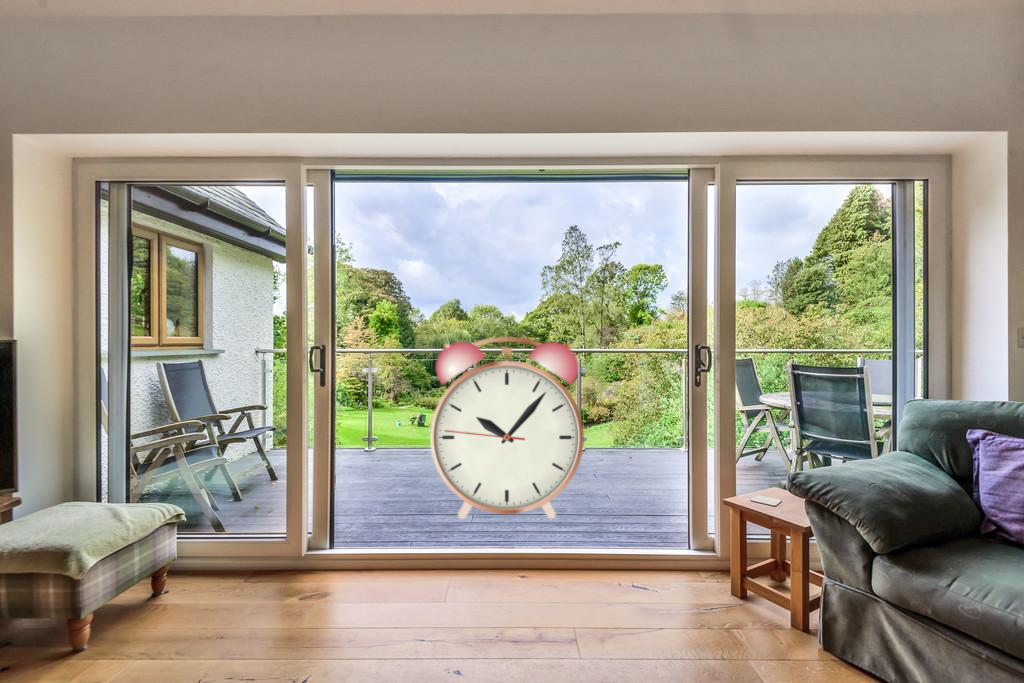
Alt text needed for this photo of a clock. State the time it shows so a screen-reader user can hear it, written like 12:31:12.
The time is 10:06:46
